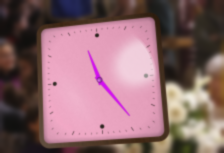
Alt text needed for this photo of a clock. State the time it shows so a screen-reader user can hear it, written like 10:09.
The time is 11:24
